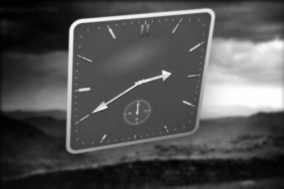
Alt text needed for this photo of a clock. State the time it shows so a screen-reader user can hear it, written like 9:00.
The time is 2:40
